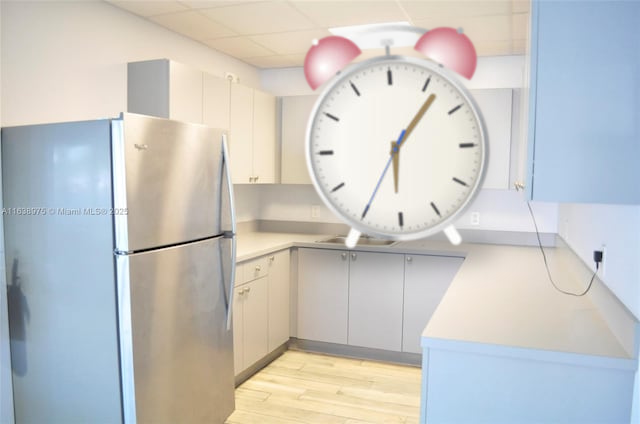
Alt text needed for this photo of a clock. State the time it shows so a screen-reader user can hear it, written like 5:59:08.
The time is 6:06:35
